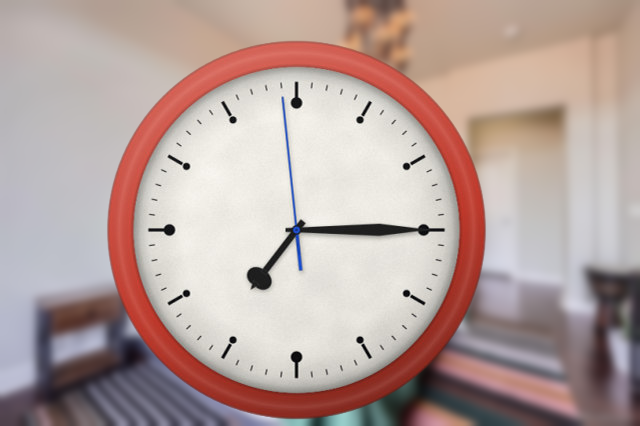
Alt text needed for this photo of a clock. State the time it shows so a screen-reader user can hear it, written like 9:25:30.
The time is 7:14:59
